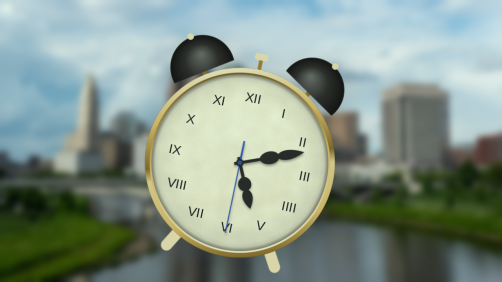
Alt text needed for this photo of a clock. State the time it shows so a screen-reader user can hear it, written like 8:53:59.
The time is 5:11:30
